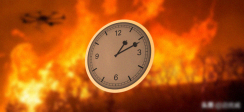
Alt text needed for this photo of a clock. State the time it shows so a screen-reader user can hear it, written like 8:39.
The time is 1:11
